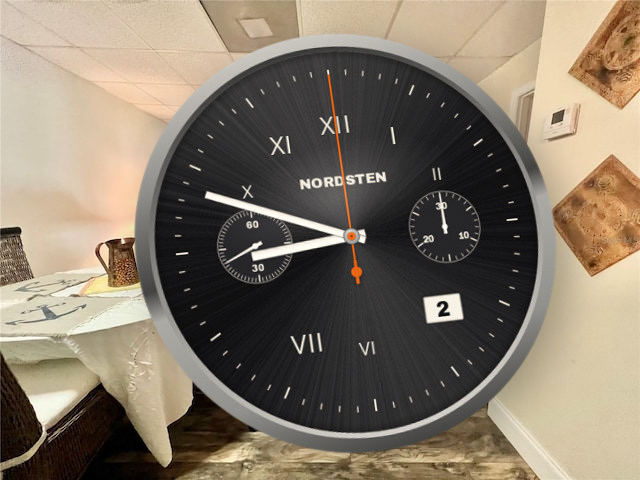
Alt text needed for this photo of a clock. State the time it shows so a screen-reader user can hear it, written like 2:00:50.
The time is 8:48:41
